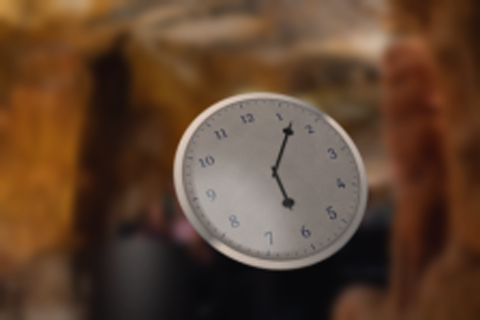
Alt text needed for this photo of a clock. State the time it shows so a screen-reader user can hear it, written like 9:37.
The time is 6:07
